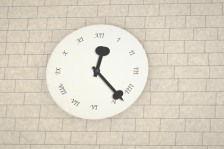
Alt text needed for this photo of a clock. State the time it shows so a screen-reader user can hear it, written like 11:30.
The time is 12:23
